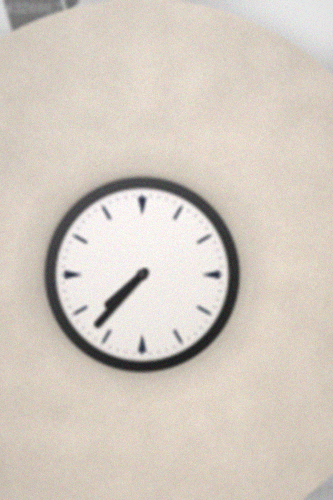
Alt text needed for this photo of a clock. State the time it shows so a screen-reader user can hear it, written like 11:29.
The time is 7:37
